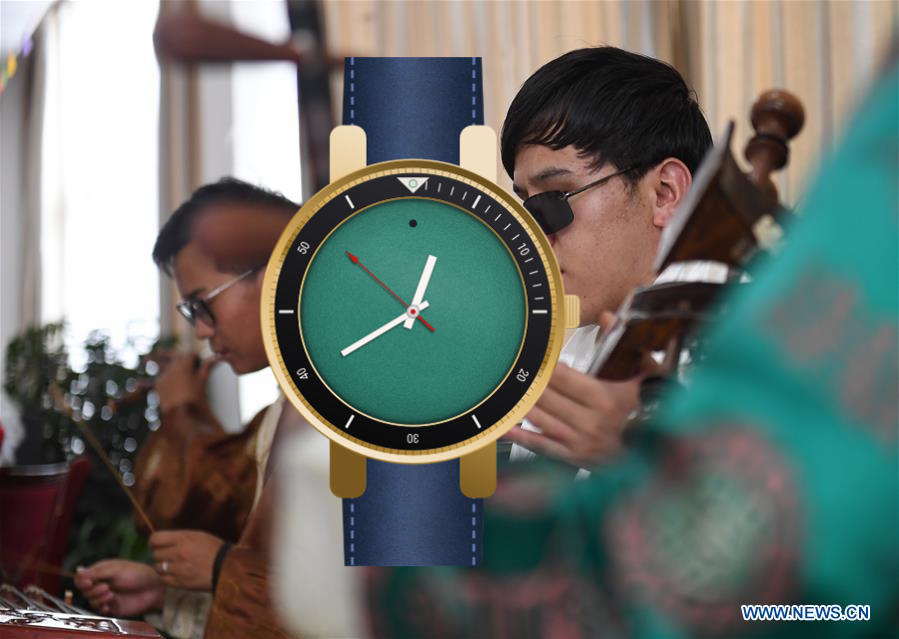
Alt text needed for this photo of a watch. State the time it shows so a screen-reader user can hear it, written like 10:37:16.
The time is 12:39:52
